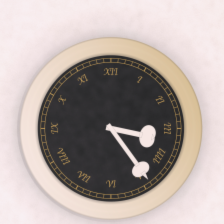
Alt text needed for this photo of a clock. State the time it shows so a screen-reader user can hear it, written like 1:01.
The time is 3:24
